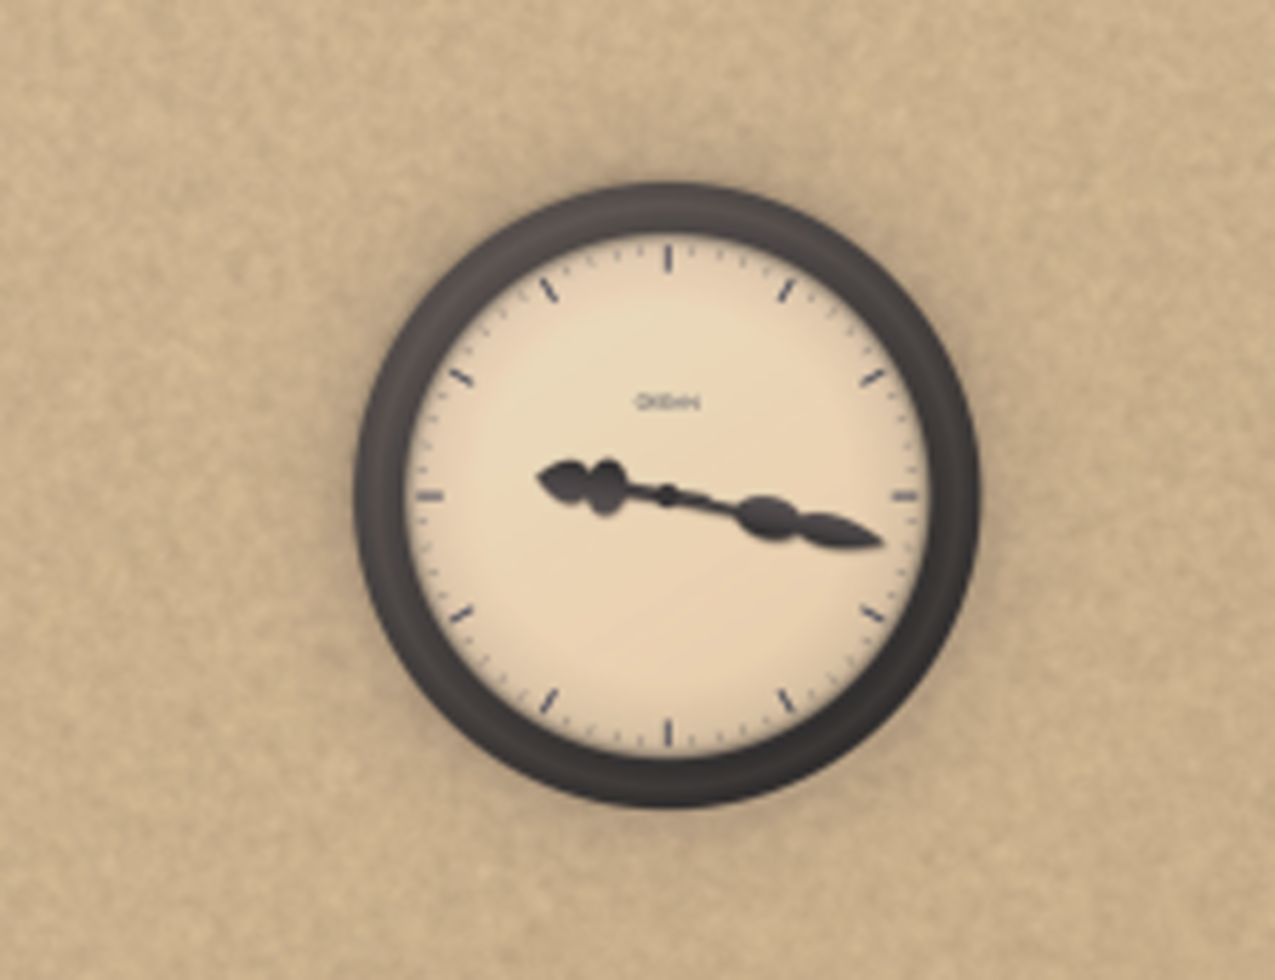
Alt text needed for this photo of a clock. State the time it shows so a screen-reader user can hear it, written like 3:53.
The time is 9:17
